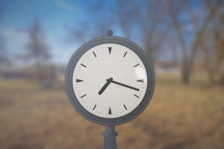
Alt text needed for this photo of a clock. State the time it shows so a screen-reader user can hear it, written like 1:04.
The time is 7:18
